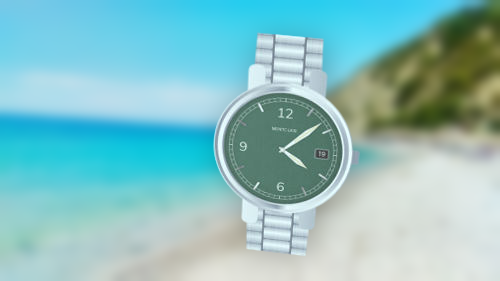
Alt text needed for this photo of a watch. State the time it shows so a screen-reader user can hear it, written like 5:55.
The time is 4:08
